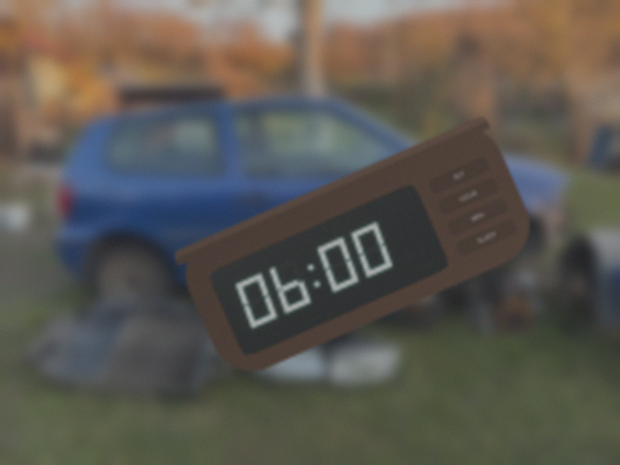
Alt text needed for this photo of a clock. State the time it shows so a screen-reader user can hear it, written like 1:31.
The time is 6:00
